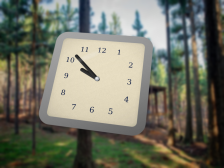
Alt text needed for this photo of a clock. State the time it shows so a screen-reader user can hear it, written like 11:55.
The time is 9:52
